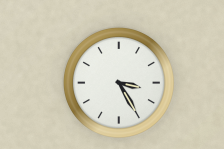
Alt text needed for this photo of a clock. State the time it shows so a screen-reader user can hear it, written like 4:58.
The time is 3:25
